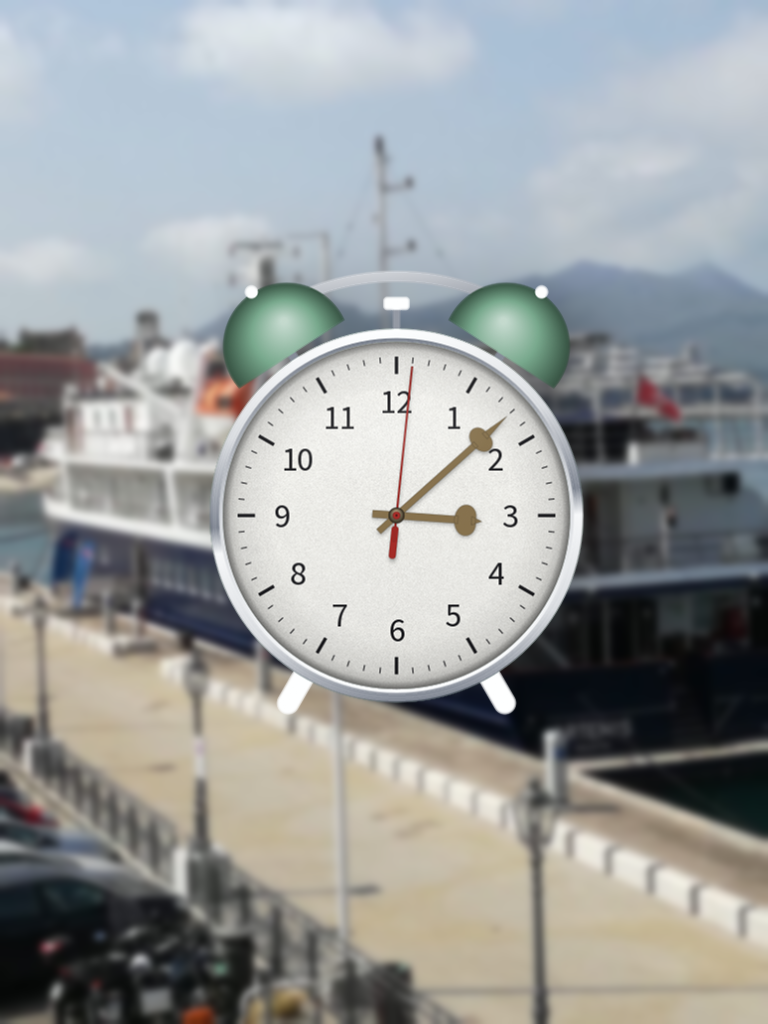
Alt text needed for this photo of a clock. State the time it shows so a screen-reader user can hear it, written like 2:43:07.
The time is 3:08:01
